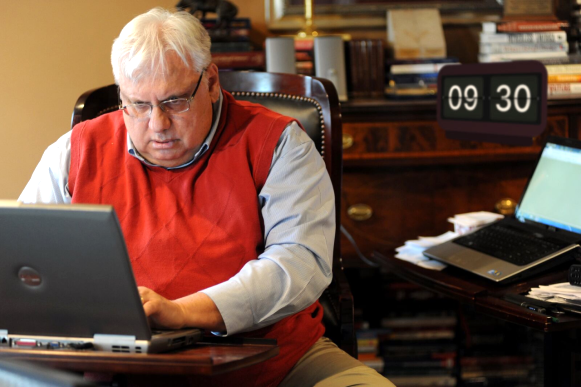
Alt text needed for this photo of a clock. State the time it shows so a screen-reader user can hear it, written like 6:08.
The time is 9:30
